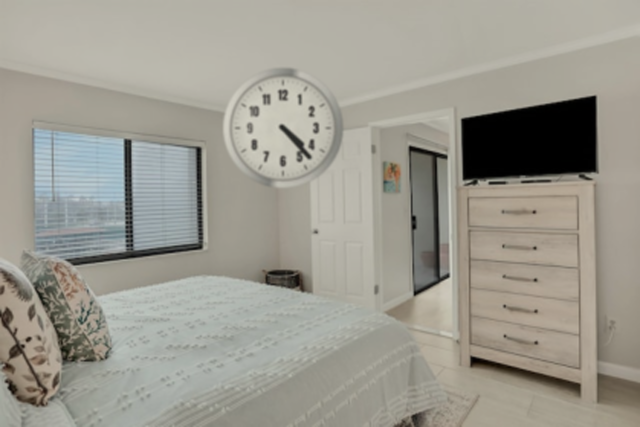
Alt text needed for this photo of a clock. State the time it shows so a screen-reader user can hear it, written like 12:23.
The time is 4:23
